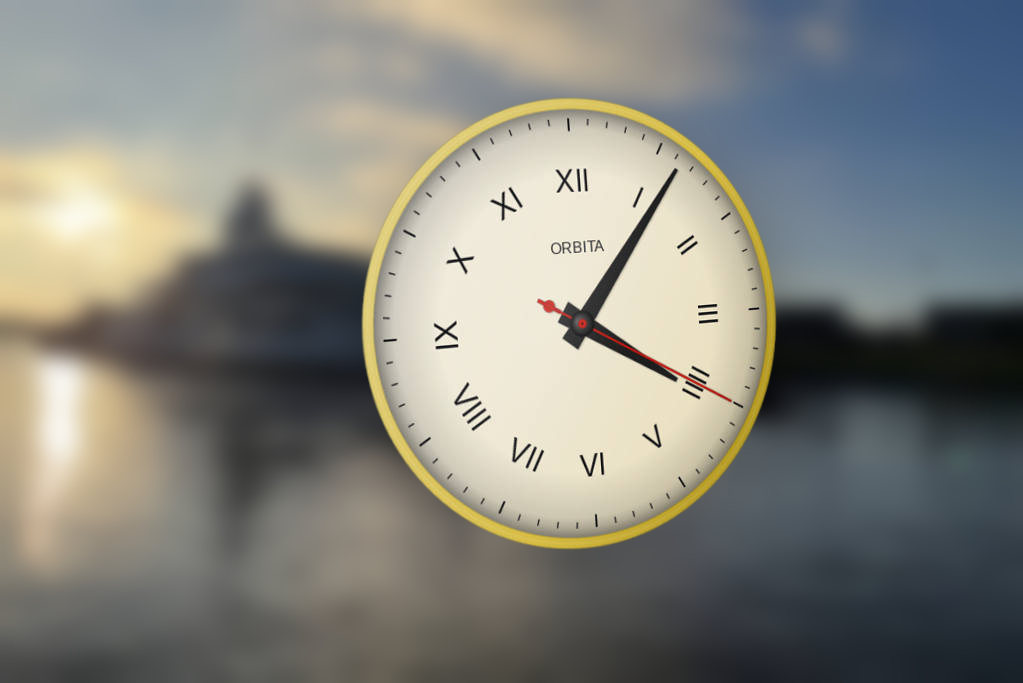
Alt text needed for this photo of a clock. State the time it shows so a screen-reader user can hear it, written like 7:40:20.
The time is 4:06:20
